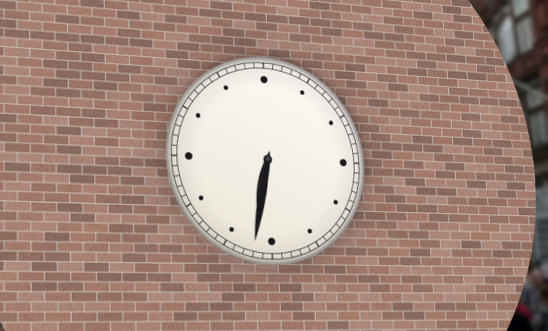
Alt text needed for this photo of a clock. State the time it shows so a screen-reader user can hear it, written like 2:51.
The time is 6:32
